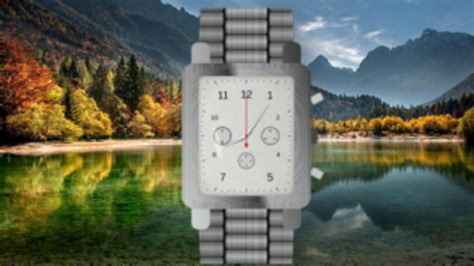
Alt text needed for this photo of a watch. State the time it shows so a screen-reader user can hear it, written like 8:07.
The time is 8:06
